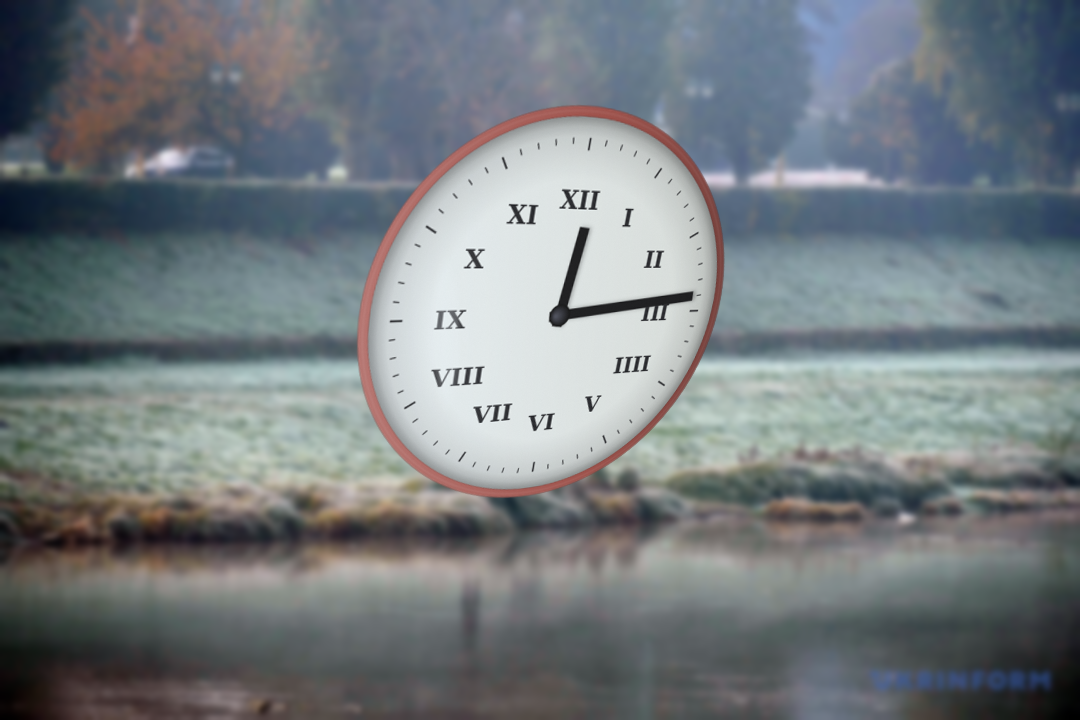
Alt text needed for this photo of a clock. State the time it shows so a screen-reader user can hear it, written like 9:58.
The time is 12:14
